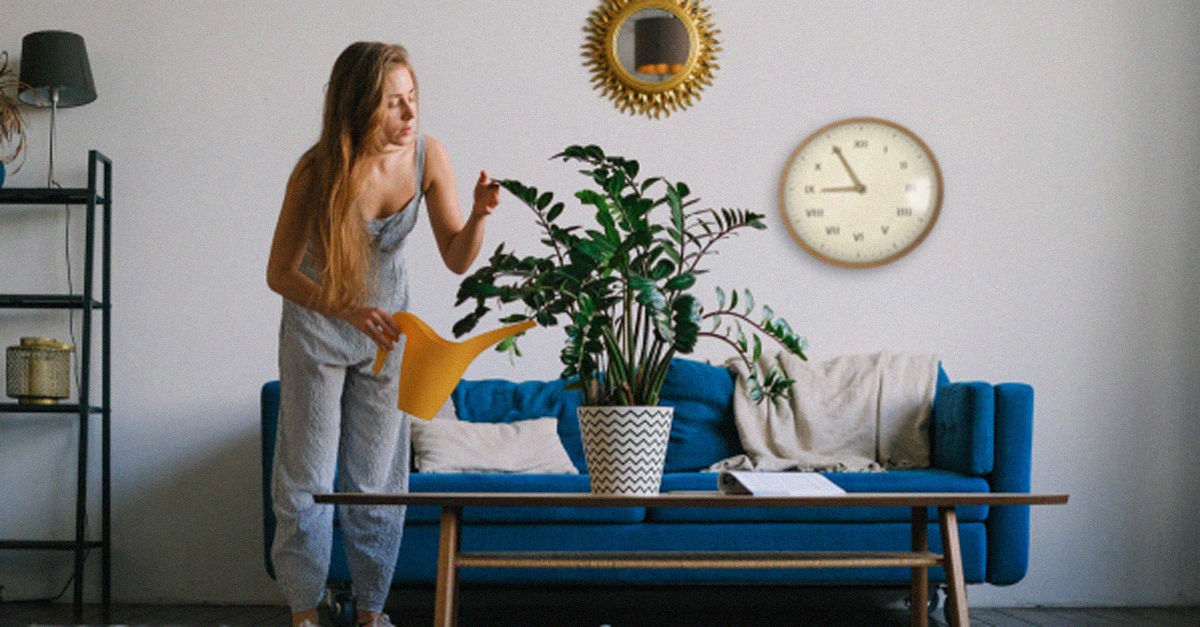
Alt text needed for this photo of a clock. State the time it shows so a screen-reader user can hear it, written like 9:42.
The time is 8:55
